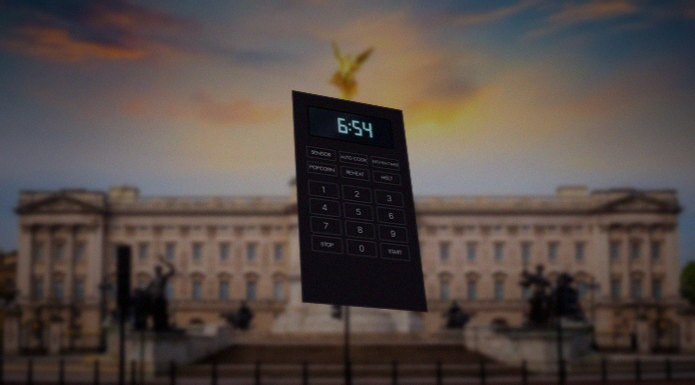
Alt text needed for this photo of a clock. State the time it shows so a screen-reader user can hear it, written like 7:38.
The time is 6:54
